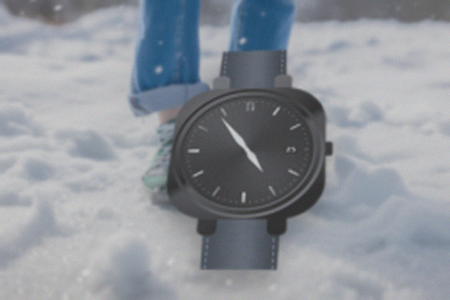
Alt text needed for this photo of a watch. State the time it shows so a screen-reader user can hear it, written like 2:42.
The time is 4:54
